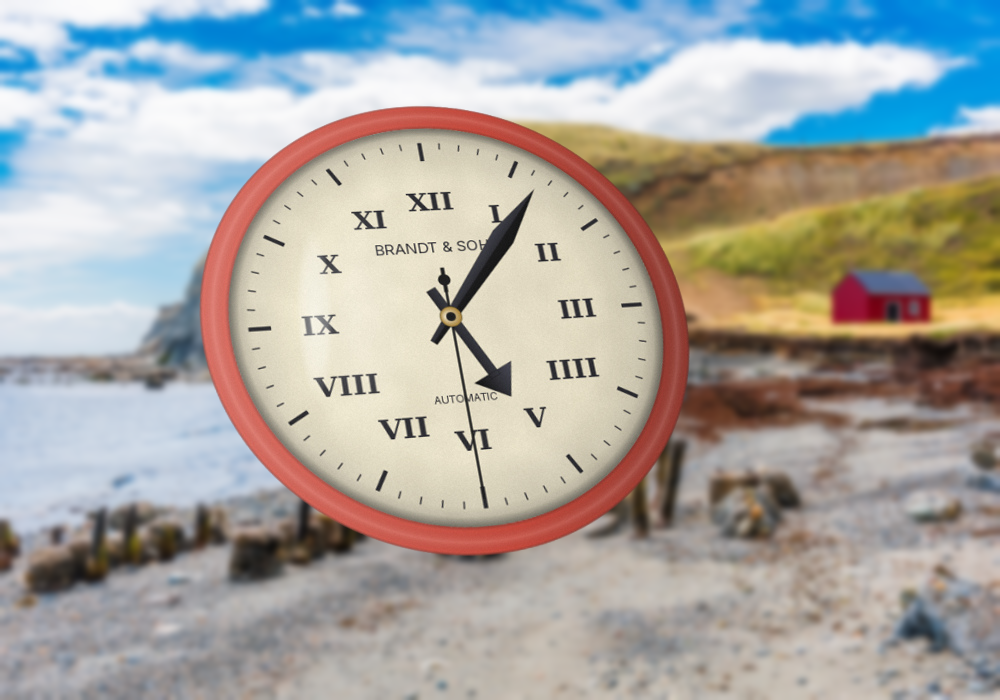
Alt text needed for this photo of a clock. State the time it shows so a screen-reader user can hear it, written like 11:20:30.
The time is 5:06:30
